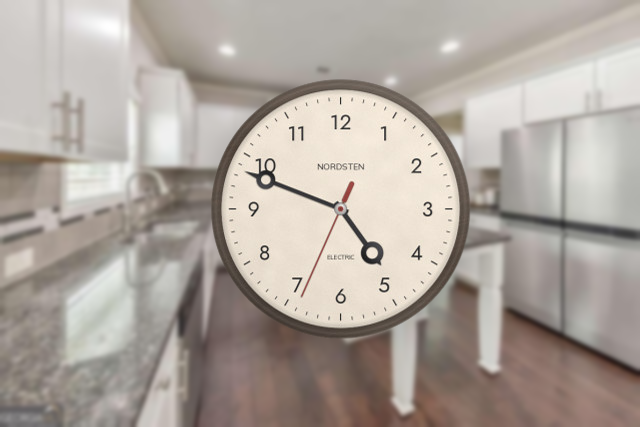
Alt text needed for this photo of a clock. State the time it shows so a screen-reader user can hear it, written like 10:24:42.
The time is 4:48:34
